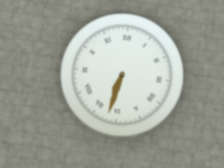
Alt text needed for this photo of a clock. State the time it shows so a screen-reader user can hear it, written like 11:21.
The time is 6:32
